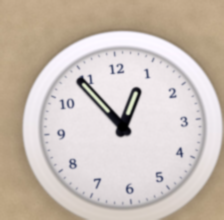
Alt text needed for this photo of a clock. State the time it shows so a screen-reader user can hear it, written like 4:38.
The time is 12:54
